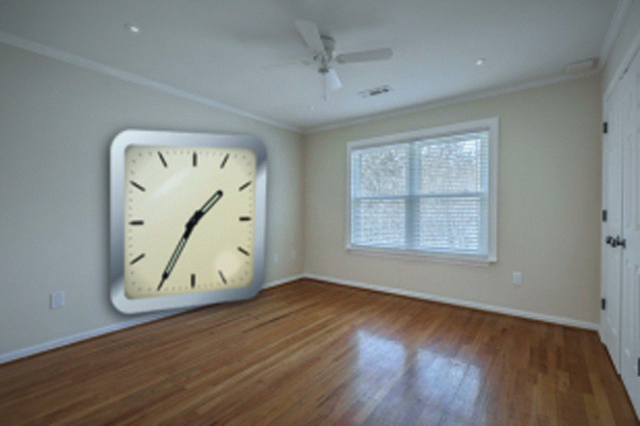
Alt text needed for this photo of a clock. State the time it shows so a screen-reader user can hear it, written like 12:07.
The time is 1:35
